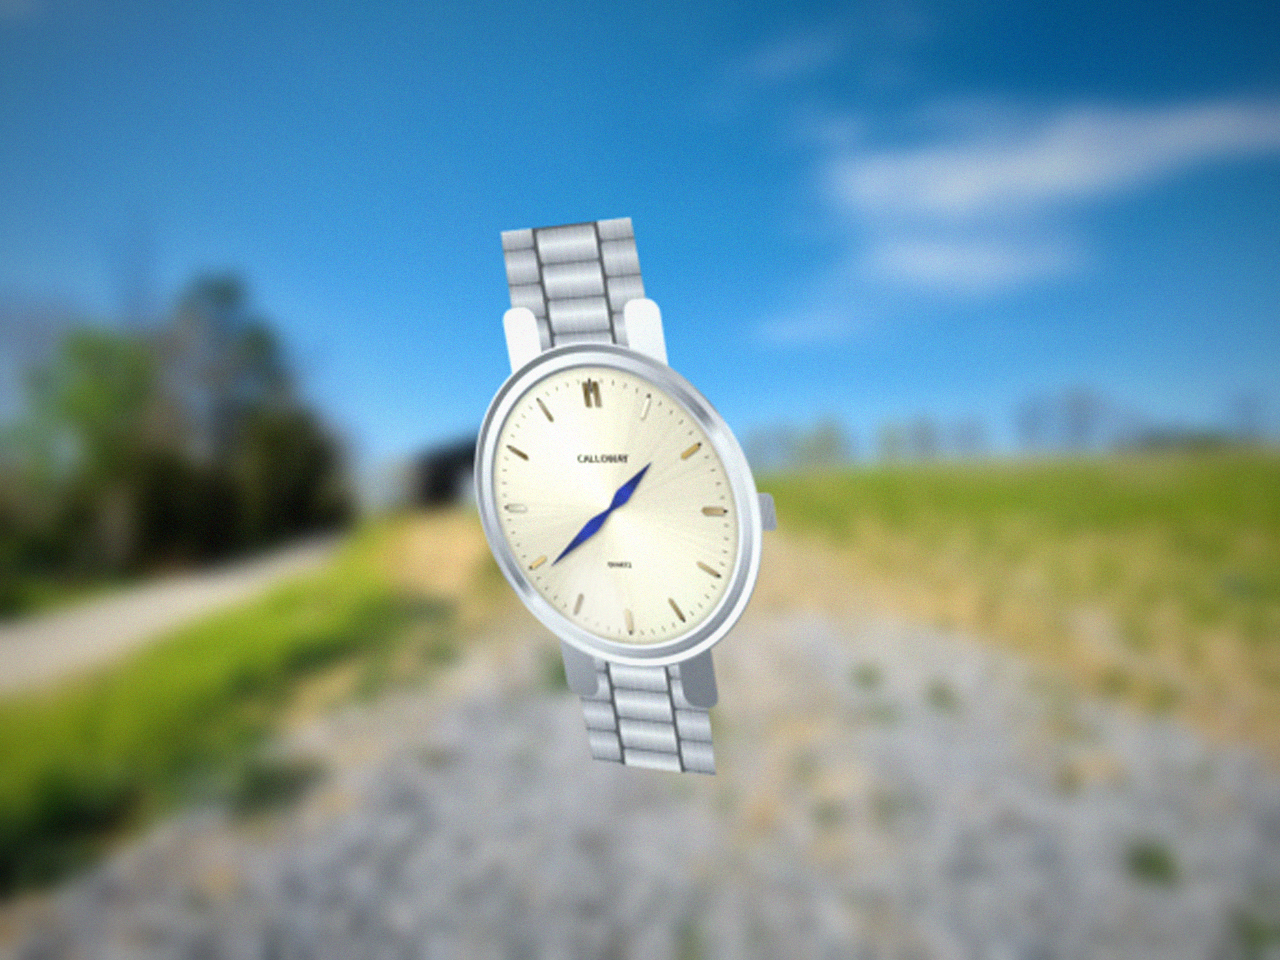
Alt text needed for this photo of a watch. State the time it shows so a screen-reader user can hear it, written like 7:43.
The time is 1:39
